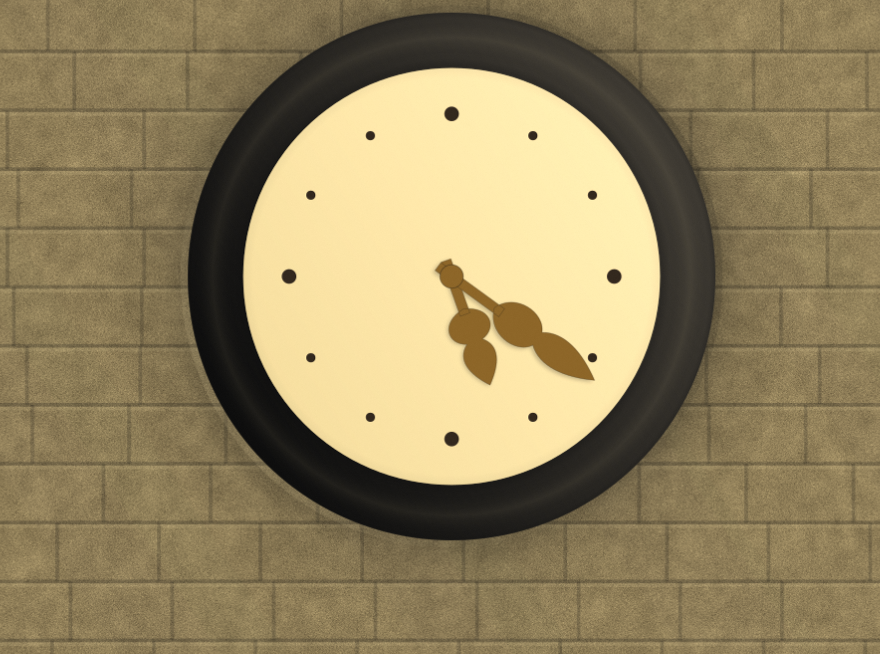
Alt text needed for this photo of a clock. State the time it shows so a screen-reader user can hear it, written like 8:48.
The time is 5:21
